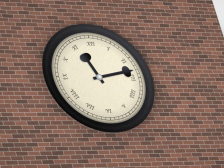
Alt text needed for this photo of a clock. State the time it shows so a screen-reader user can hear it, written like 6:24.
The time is 11:13
